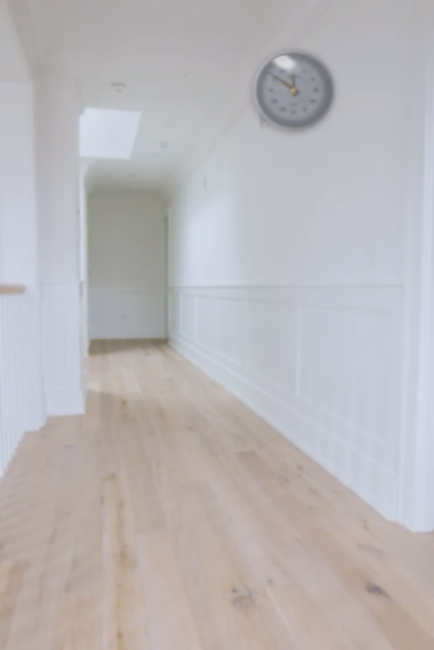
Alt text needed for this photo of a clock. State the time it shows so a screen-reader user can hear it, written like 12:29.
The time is 11:51
